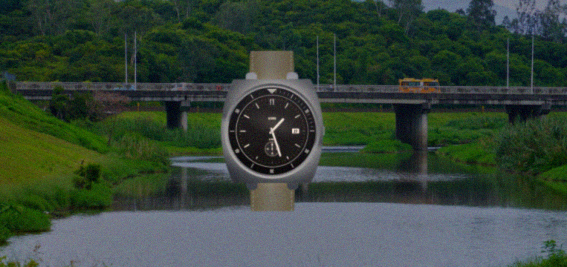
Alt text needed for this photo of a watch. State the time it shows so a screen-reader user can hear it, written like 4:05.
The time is 1:27
